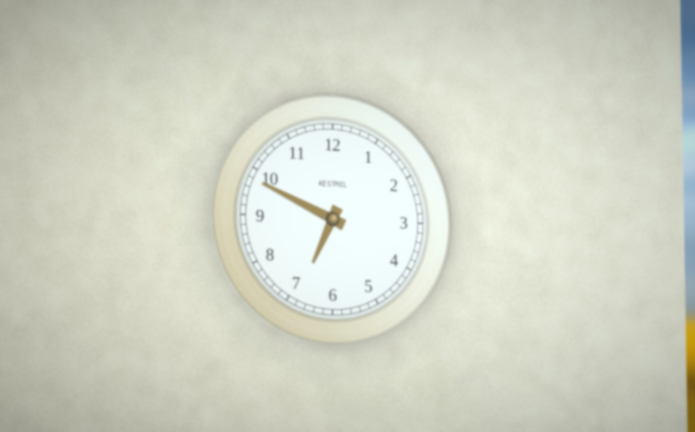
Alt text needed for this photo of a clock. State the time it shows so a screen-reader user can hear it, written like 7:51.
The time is 6:49
